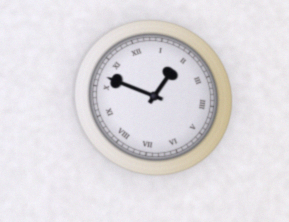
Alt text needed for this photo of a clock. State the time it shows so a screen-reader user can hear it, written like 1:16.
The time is 1:52
